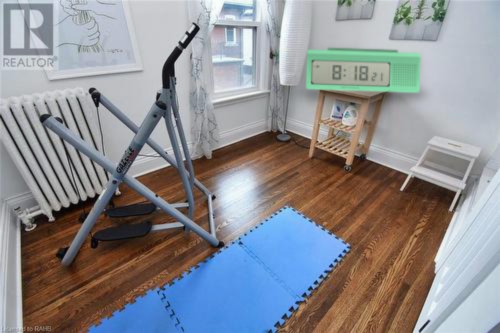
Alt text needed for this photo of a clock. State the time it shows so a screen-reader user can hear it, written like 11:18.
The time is 8:18
